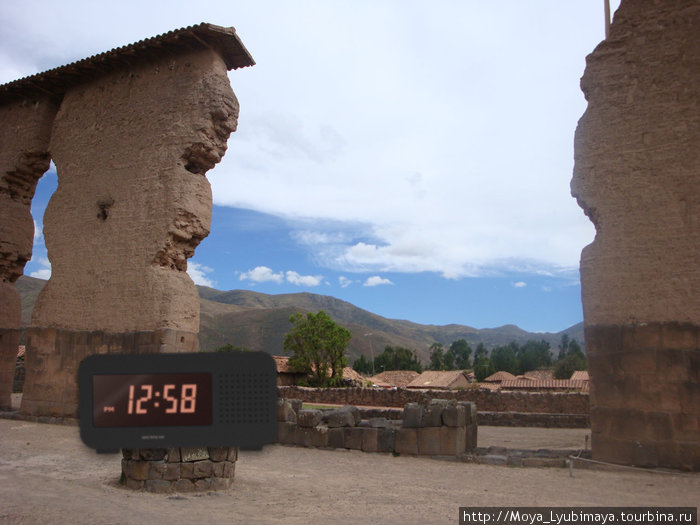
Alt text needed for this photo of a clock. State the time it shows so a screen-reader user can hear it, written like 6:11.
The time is 12:58
